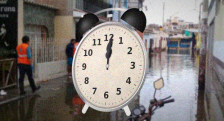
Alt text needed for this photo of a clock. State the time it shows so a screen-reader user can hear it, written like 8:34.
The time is 12:01
